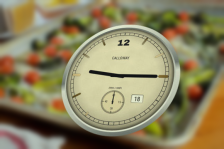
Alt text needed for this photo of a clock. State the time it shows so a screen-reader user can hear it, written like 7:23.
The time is 9:15
